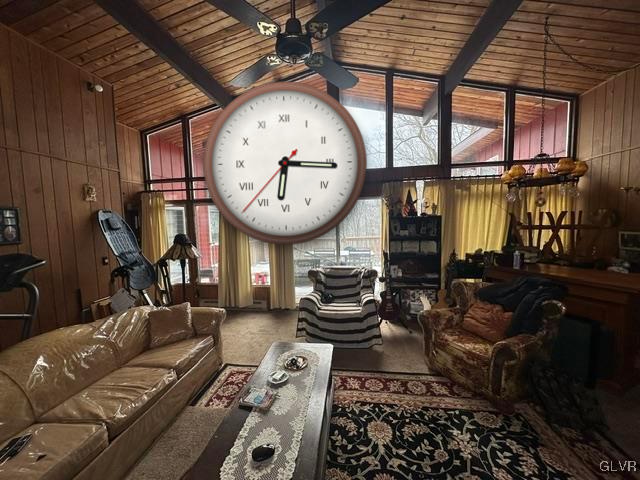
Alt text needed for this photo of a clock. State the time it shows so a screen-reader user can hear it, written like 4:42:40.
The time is 6:15:37
